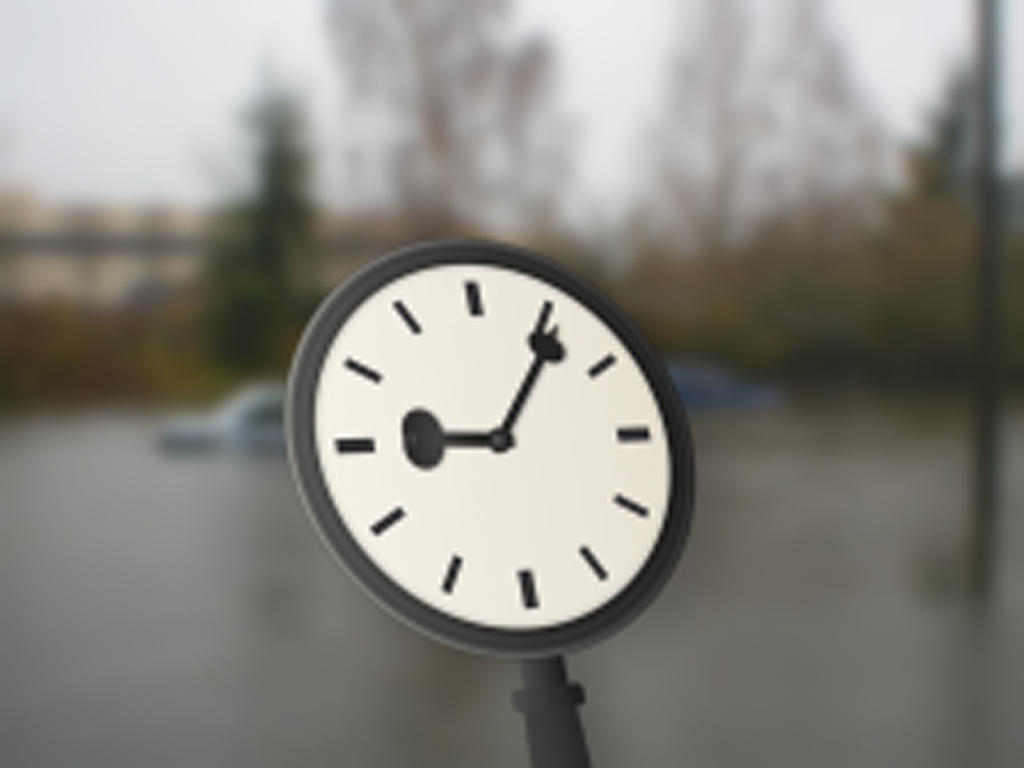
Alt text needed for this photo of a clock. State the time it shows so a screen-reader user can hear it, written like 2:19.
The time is 9:06
